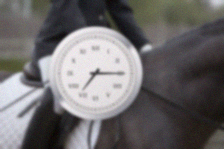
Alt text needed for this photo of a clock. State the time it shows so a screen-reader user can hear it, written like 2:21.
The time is 7:15
